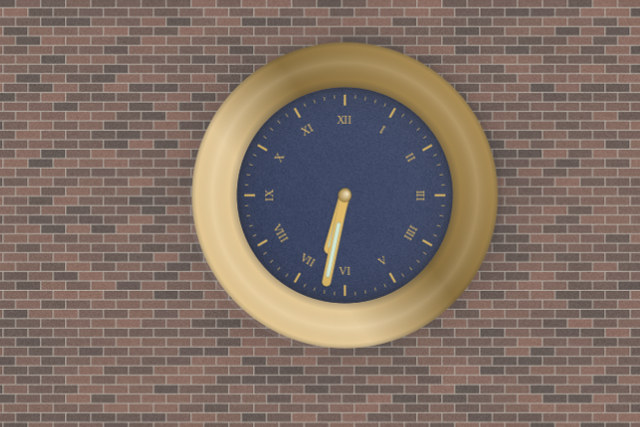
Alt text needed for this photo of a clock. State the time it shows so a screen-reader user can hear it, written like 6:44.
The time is 6:32
